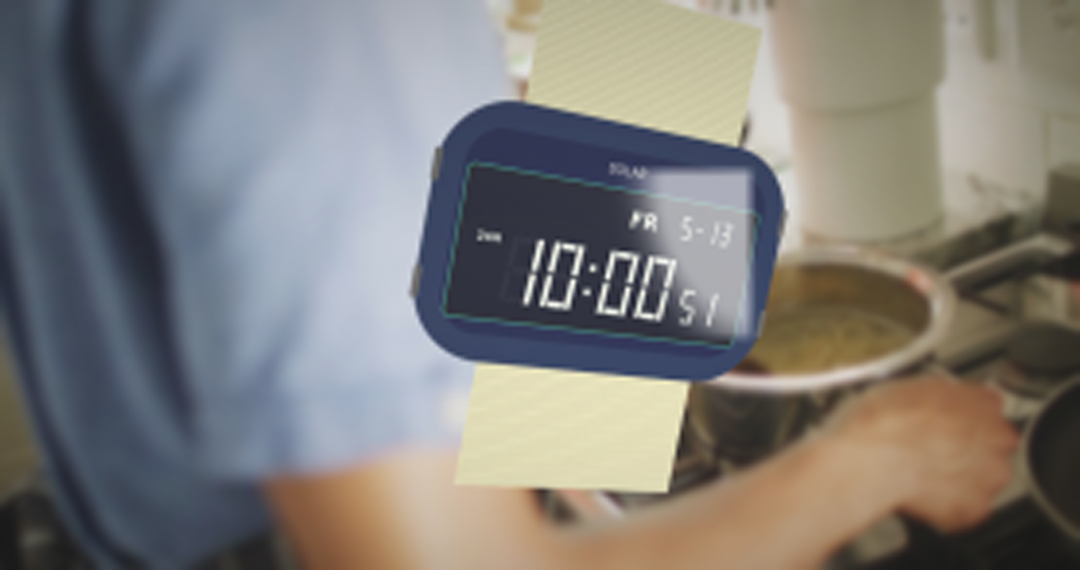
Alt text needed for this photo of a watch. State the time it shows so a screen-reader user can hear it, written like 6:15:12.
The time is 10:00:51
